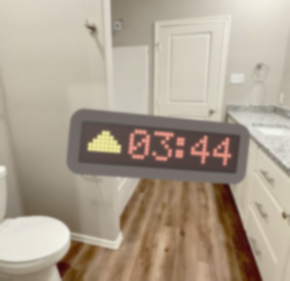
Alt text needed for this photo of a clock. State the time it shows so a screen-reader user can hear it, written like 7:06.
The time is 3:44
